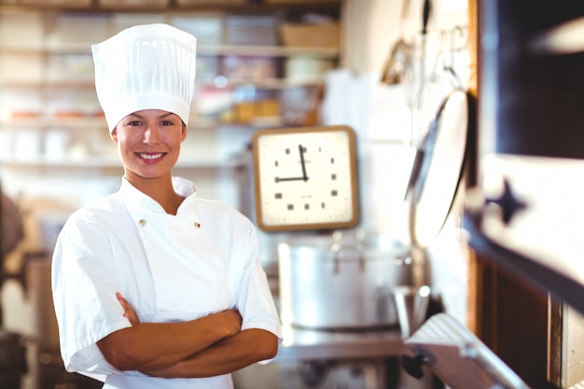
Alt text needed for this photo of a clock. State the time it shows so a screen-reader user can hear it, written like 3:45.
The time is 8:59
